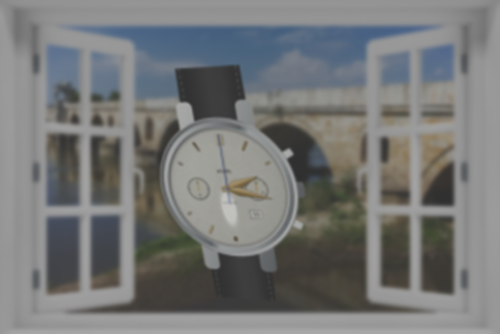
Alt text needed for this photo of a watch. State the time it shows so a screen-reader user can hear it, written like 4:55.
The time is 2:17
